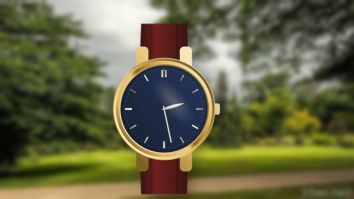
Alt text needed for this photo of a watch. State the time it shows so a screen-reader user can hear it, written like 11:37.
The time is 2:28
